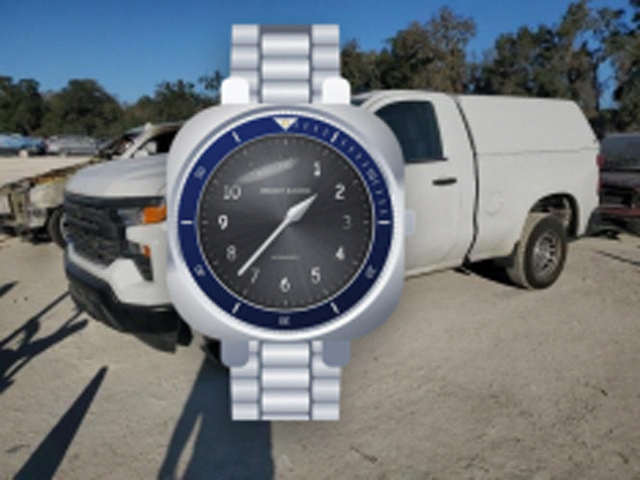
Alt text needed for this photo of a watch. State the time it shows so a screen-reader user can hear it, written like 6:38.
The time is 1:37
